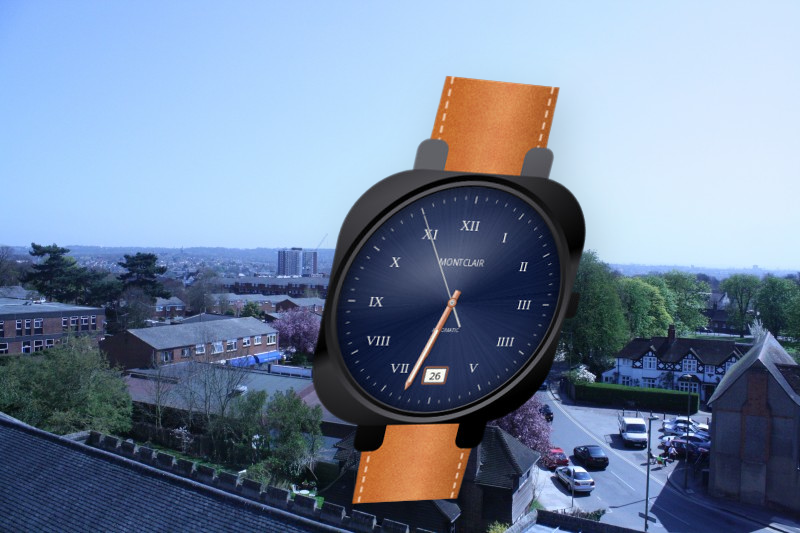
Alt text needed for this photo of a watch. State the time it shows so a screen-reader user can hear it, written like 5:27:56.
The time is 6:32:55
